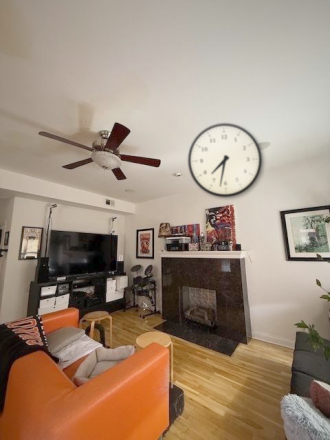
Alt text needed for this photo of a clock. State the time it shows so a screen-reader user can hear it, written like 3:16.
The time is 7:32
